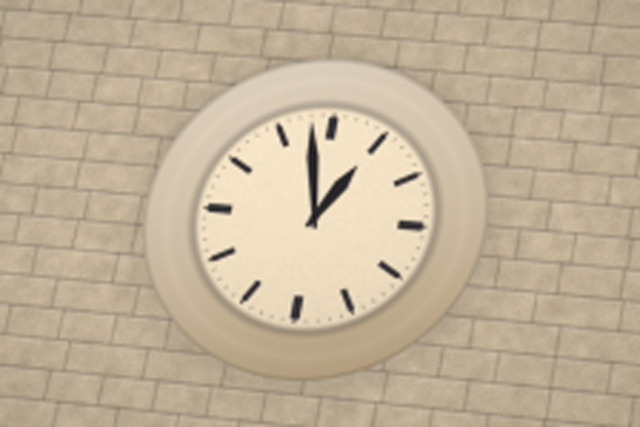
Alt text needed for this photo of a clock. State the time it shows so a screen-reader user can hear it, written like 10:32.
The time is 12:58
